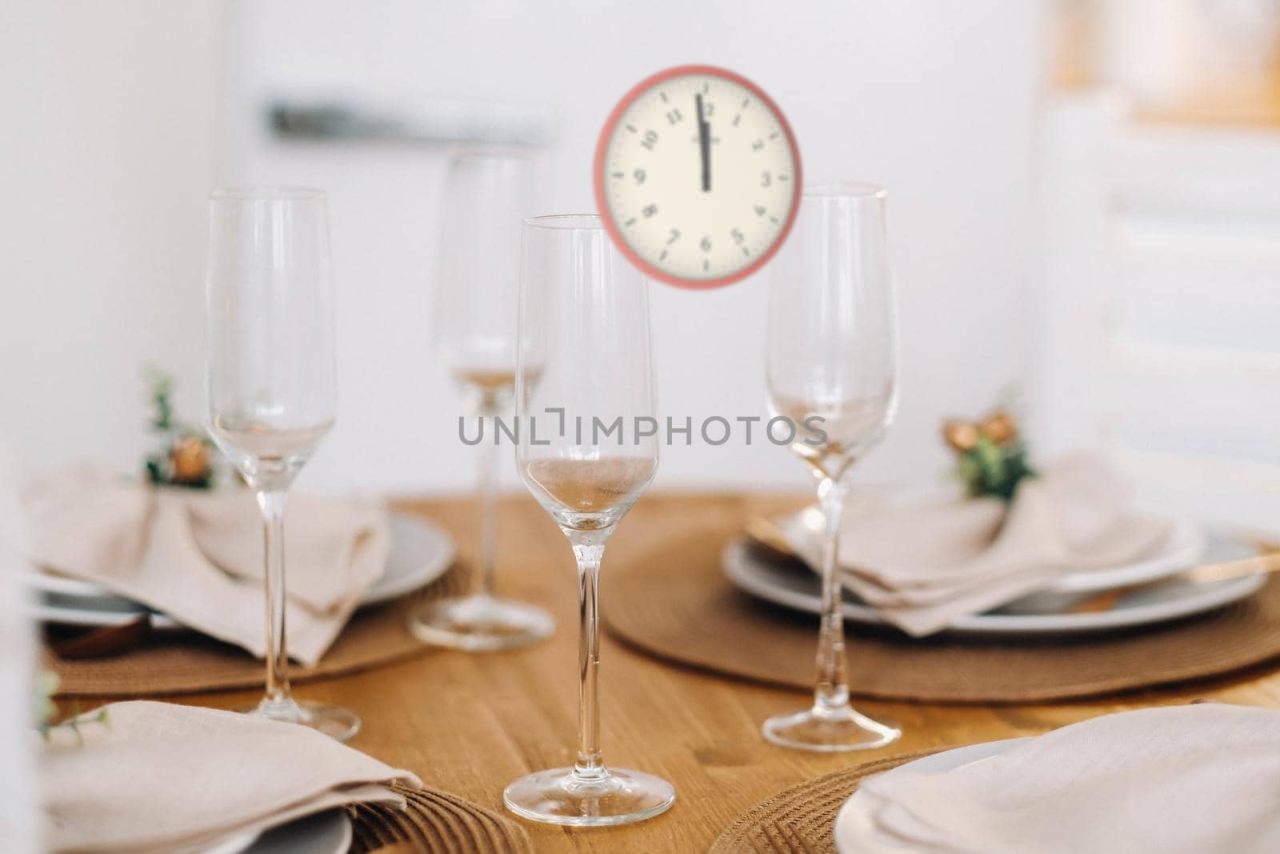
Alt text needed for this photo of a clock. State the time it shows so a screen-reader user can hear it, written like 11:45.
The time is 11:59
